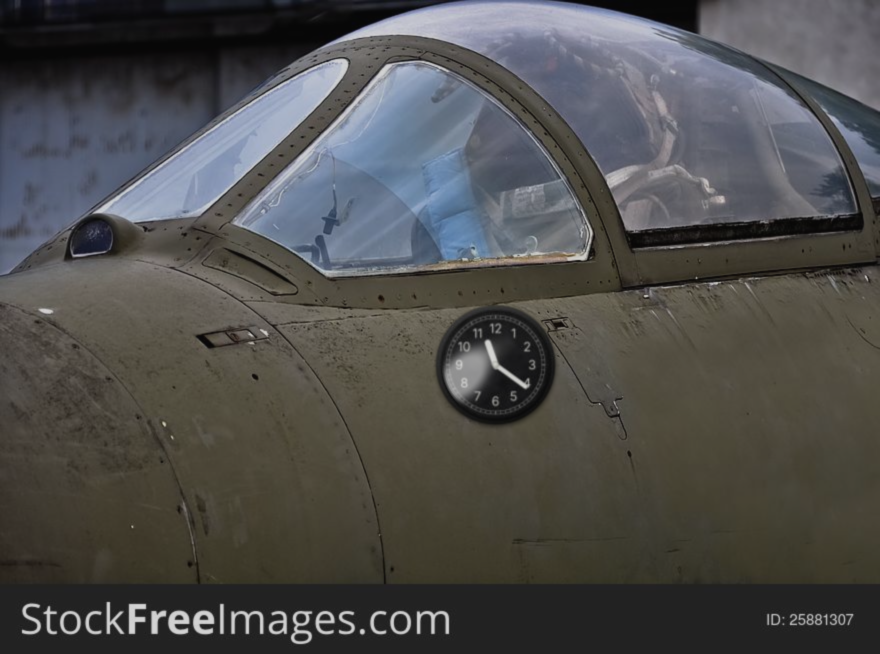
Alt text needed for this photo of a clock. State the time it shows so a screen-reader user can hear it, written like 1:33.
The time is 11:21
